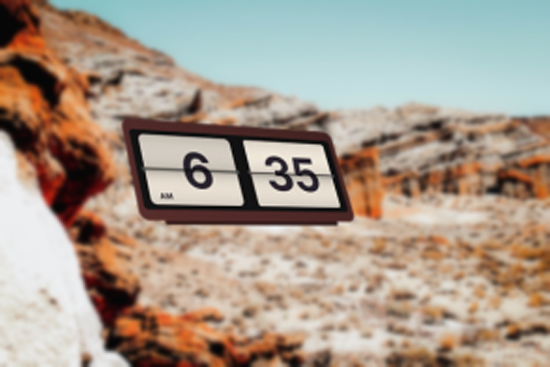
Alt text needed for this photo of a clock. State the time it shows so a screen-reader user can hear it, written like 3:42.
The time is 6:35
